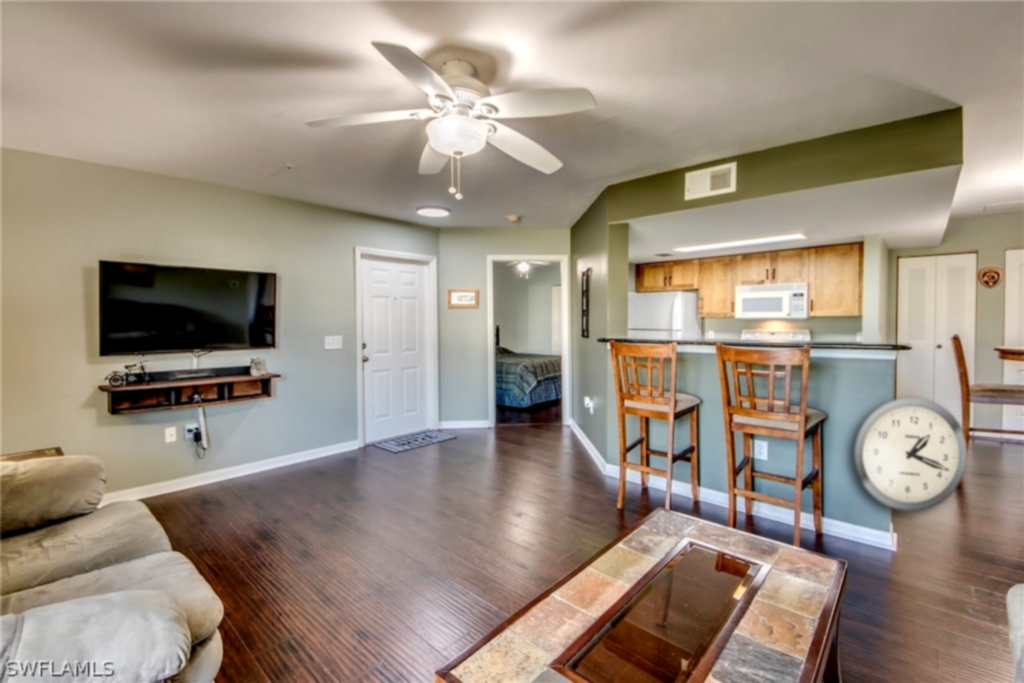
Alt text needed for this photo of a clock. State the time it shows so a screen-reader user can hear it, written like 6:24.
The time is 1:18
